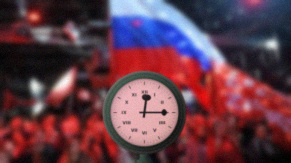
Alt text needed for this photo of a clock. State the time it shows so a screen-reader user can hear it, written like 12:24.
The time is 12:15
